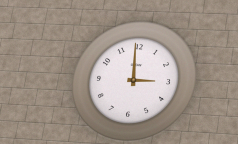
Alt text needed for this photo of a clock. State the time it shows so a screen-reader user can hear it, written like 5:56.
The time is 2:59
